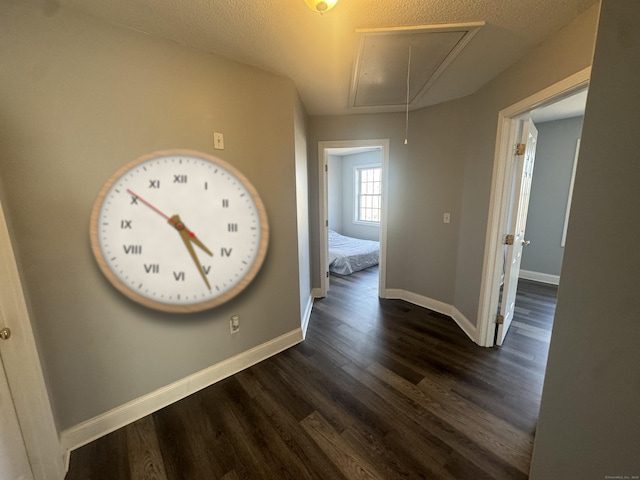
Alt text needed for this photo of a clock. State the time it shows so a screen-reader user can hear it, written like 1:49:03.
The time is 4:25:51
